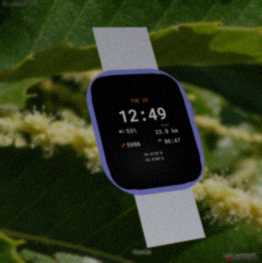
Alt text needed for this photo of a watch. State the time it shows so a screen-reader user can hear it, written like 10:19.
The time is 12:49
